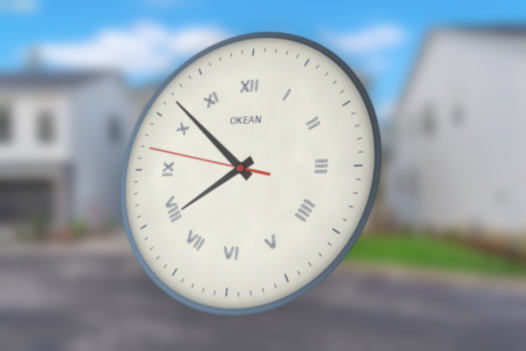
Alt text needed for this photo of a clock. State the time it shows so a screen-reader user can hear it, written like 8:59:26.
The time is 7:51:47
